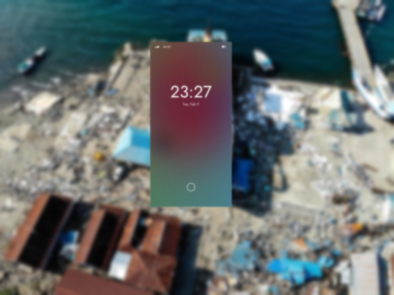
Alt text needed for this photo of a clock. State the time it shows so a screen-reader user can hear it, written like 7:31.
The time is 23:27
